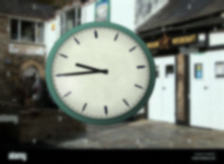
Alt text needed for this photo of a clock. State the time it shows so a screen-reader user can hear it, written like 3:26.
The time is 9:45
